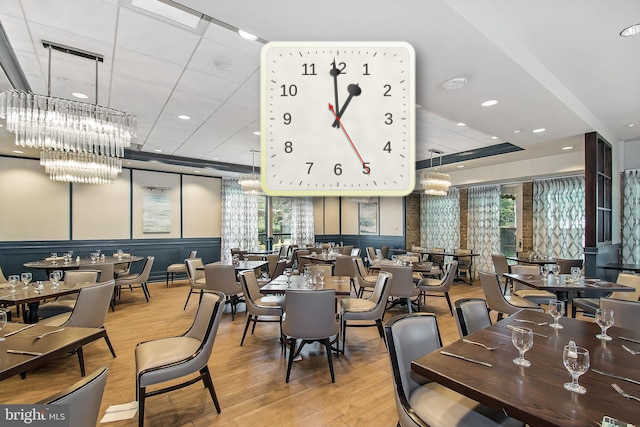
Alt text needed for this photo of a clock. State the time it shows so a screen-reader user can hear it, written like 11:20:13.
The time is 12:59:25
